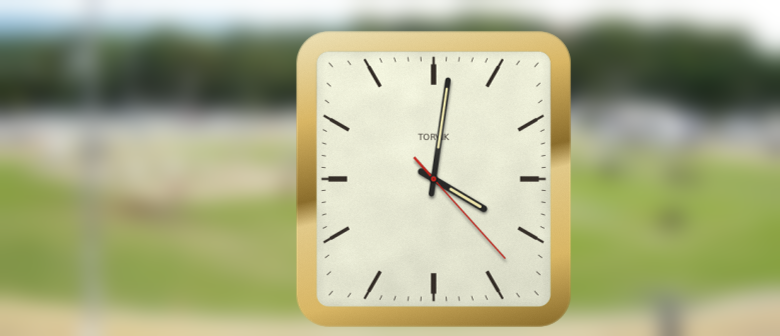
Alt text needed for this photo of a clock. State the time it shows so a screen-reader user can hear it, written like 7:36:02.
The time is 4:01:23
